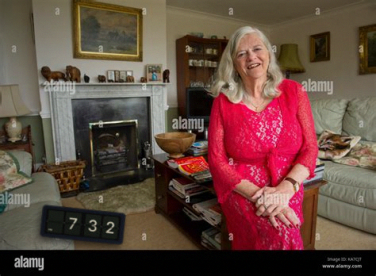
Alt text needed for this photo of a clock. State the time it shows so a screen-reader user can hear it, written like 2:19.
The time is 7:32
